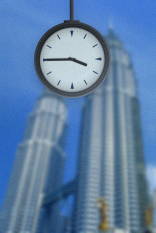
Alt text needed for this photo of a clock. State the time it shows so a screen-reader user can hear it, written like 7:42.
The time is 3:45
